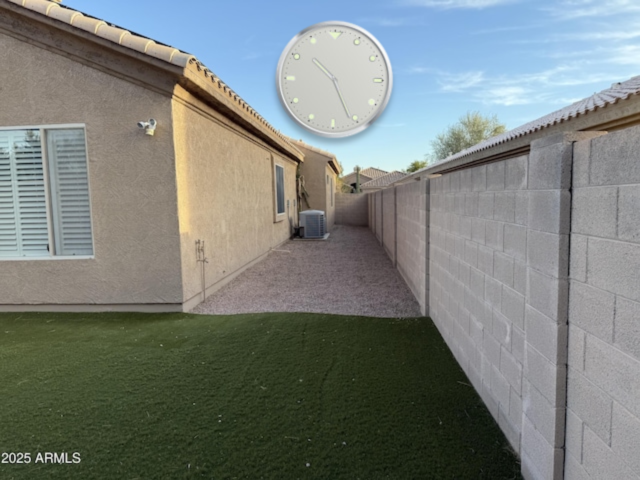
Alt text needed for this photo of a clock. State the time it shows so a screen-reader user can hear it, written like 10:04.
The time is 10:26
